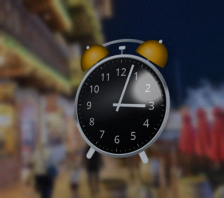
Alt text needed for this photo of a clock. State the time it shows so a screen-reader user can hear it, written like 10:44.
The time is 3:03
